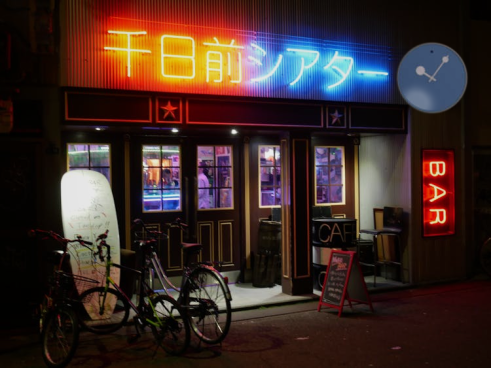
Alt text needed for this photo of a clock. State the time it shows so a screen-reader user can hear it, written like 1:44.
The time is 10:06
